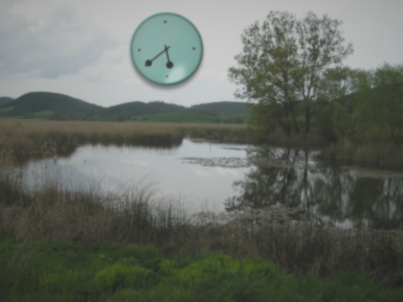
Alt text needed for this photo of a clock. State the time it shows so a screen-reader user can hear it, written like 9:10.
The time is 5:39
